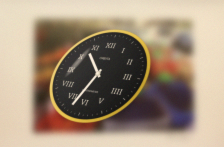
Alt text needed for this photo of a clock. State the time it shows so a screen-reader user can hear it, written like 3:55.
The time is 10:33
